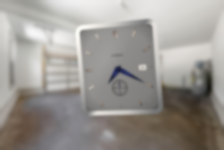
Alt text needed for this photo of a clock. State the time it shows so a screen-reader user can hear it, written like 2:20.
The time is 7:20
